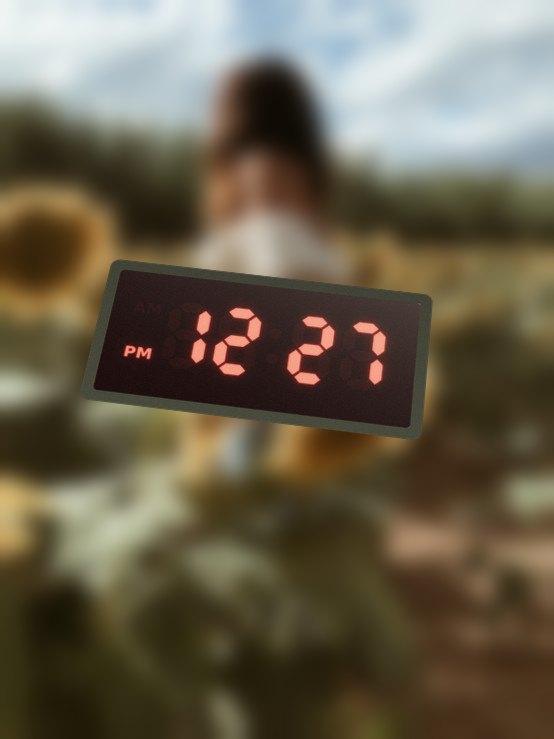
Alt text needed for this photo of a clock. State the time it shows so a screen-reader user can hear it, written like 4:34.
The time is 12:27
